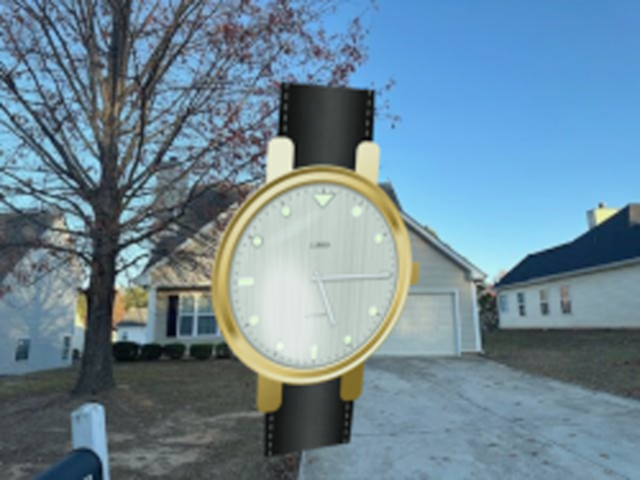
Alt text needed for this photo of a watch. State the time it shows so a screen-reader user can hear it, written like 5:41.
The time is 5:15
